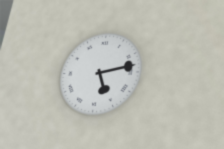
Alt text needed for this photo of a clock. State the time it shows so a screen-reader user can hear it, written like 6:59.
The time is 5:13
